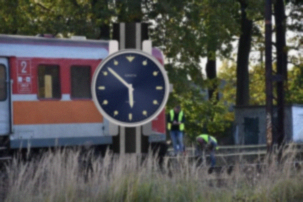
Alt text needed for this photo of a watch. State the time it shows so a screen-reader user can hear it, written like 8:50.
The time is 5:52
